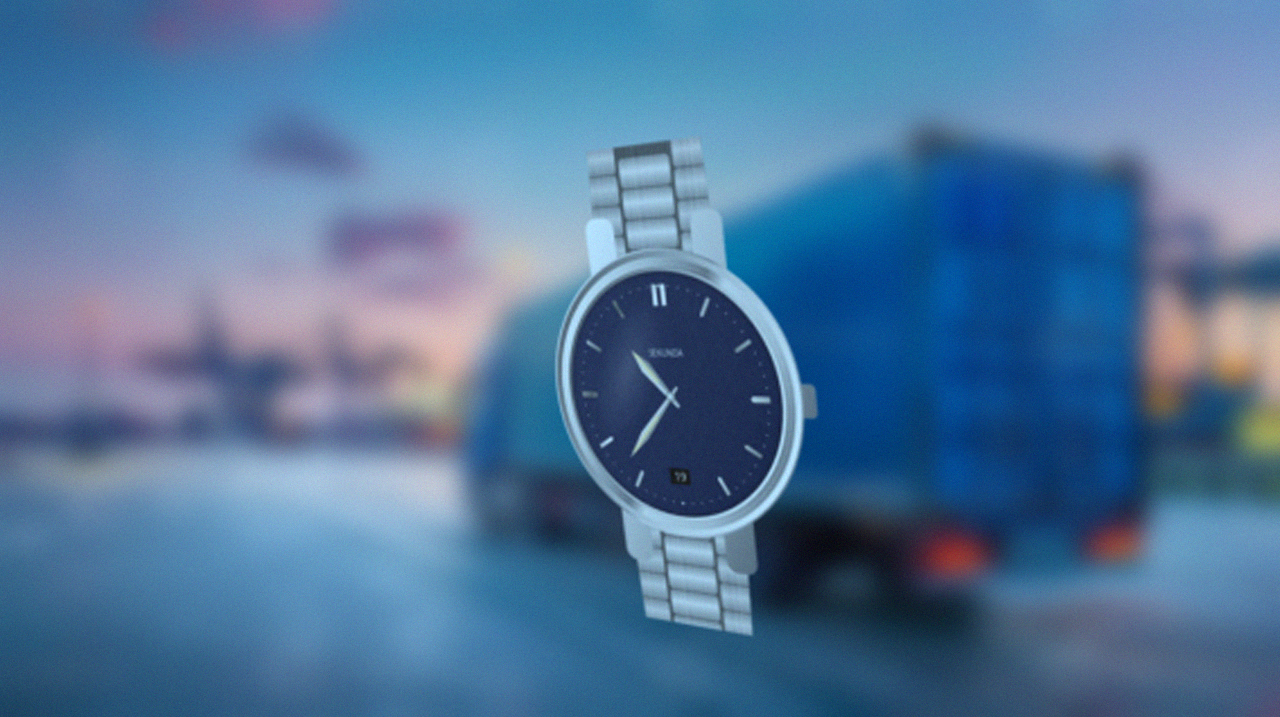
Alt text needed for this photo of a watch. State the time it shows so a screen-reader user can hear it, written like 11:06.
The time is 10:37
